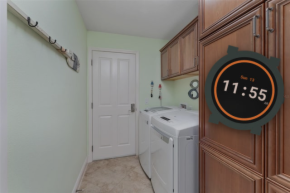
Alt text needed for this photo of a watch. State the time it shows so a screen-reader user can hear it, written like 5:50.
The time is 11:55
